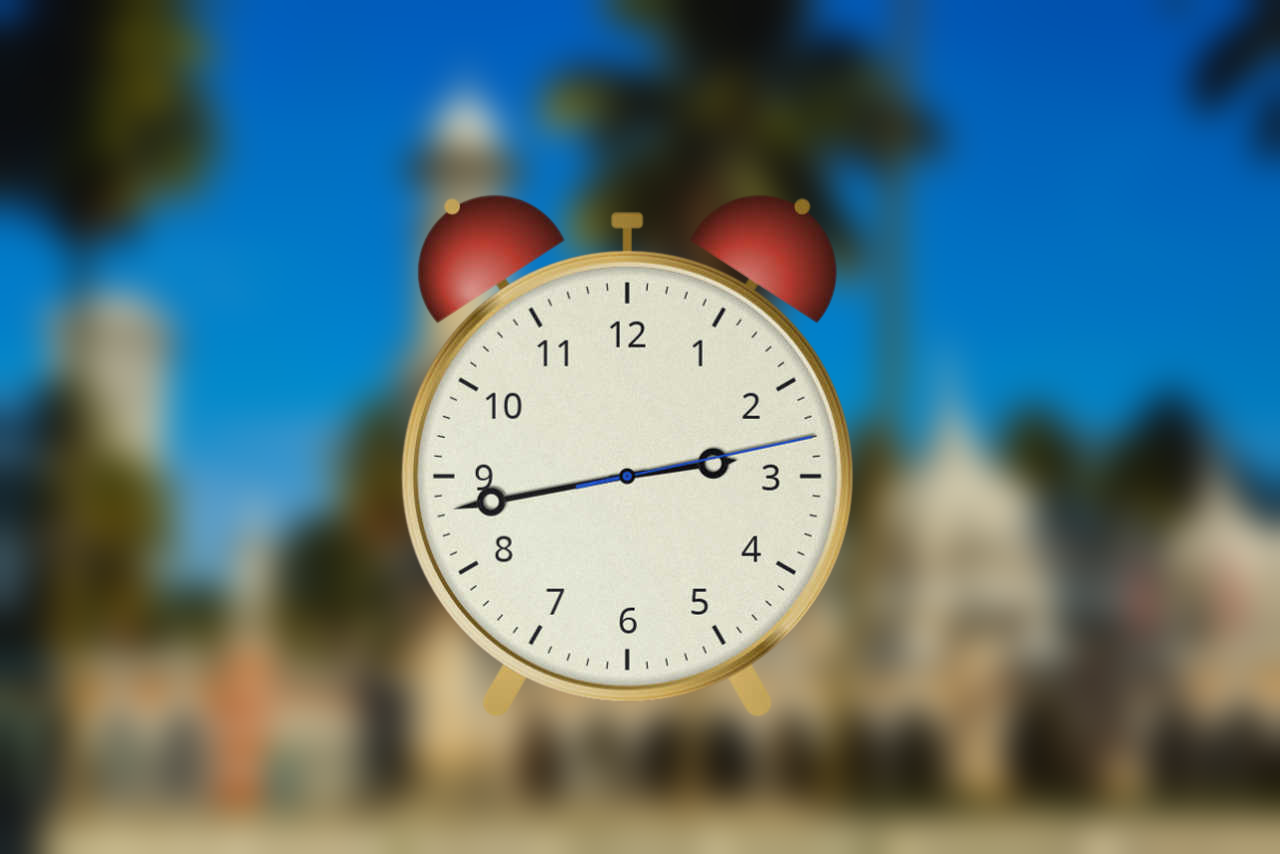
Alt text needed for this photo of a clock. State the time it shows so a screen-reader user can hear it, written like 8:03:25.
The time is 2:43:13
